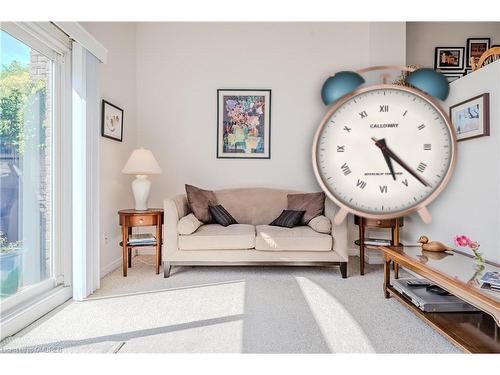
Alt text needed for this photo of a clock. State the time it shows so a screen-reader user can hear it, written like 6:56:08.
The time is 5:22:22
